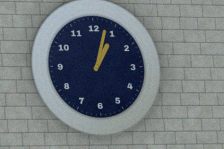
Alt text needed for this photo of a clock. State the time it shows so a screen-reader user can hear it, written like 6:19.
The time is 1:03
